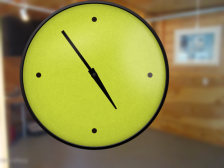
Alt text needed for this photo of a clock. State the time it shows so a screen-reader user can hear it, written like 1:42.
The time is 4:54
